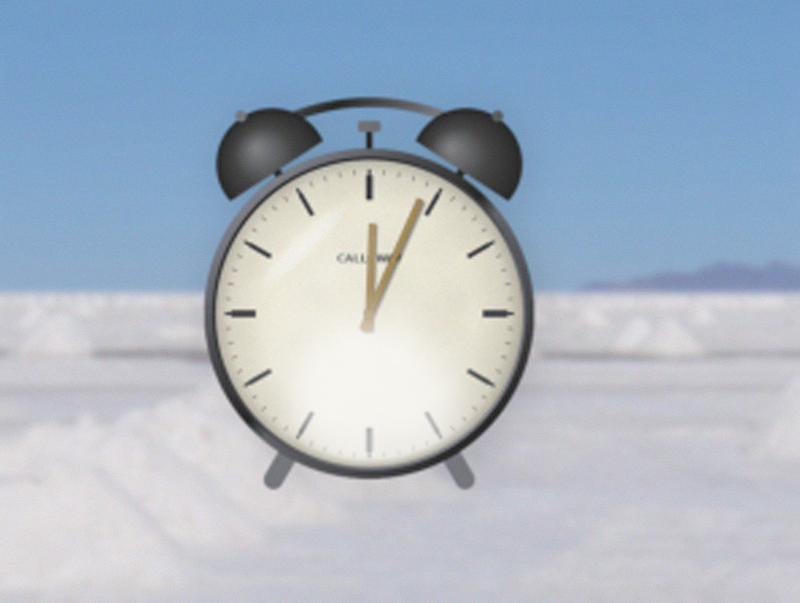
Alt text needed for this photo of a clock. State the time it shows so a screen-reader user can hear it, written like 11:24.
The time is 12:04
